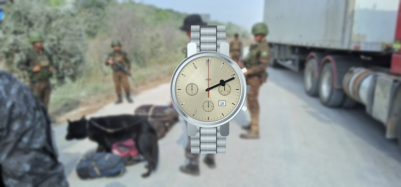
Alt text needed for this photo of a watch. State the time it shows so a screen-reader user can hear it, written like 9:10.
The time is 2:11
